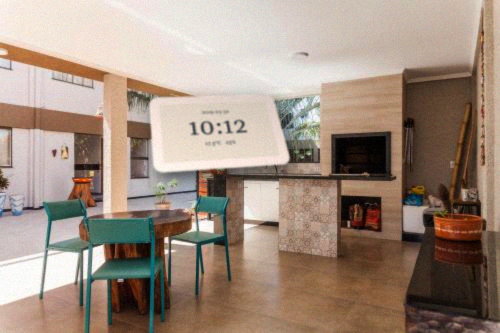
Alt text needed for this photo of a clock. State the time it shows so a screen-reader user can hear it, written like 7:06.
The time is 10:12
